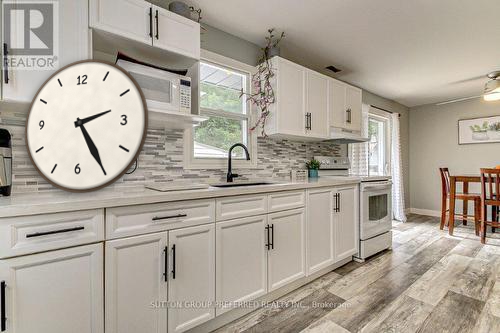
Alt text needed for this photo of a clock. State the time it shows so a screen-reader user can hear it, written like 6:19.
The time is 2:25
